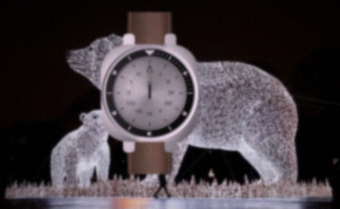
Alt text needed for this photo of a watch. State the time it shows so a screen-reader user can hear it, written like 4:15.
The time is 12:00
